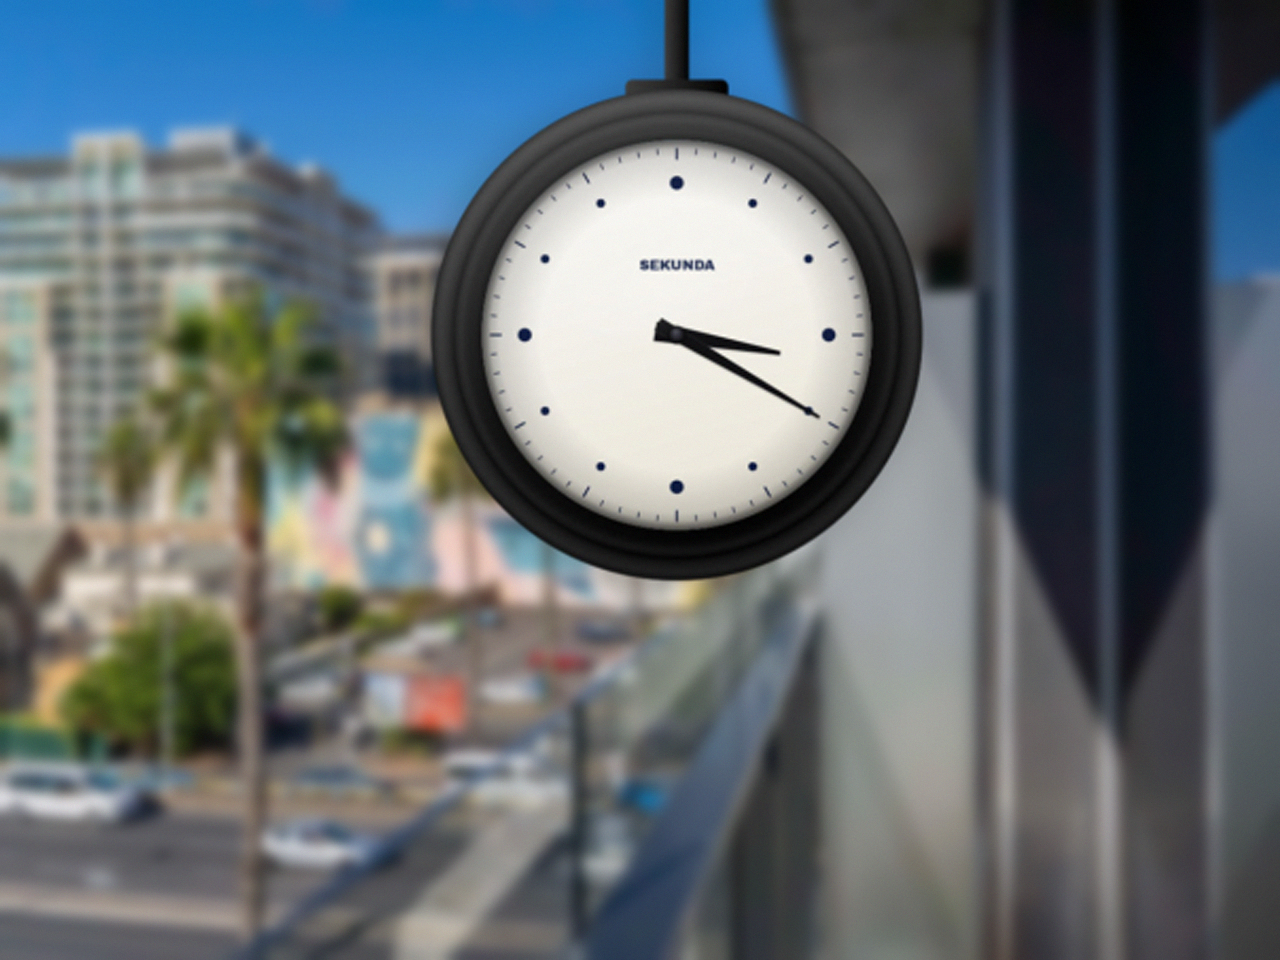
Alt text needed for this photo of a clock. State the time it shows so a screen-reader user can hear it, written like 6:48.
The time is 3:20
